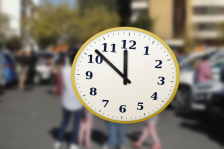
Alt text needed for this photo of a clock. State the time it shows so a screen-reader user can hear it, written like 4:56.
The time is 11:52
